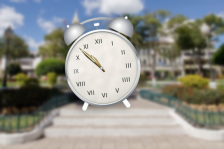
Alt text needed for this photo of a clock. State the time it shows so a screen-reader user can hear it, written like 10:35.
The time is 10:53
